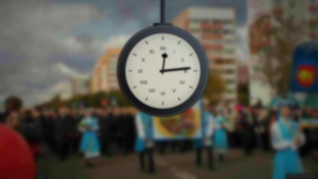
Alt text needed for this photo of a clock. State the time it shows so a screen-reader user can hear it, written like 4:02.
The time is 12:14
